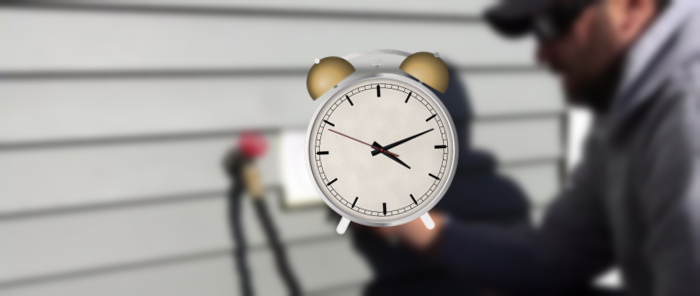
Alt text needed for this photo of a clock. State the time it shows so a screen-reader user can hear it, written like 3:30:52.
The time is 4:11:49
